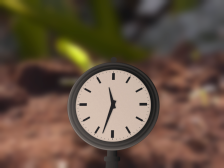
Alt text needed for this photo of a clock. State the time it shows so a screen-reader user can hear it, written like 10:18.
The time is 11:33
